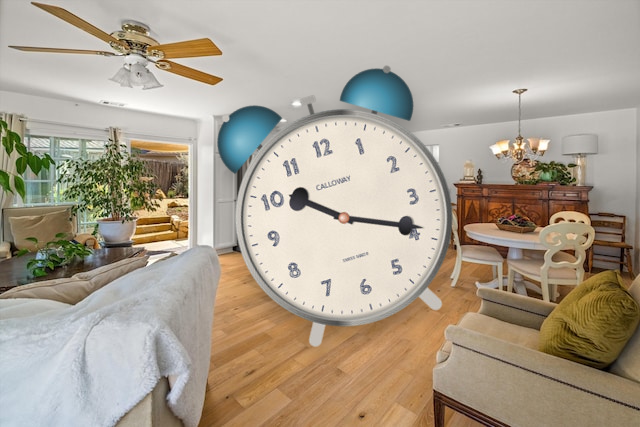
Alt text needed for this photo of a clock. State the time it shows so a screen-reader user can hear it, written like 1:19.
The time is 10:19
